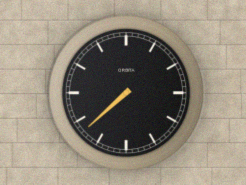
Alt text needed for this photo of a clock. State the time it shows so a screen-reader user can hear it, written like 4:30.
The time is 7:38
